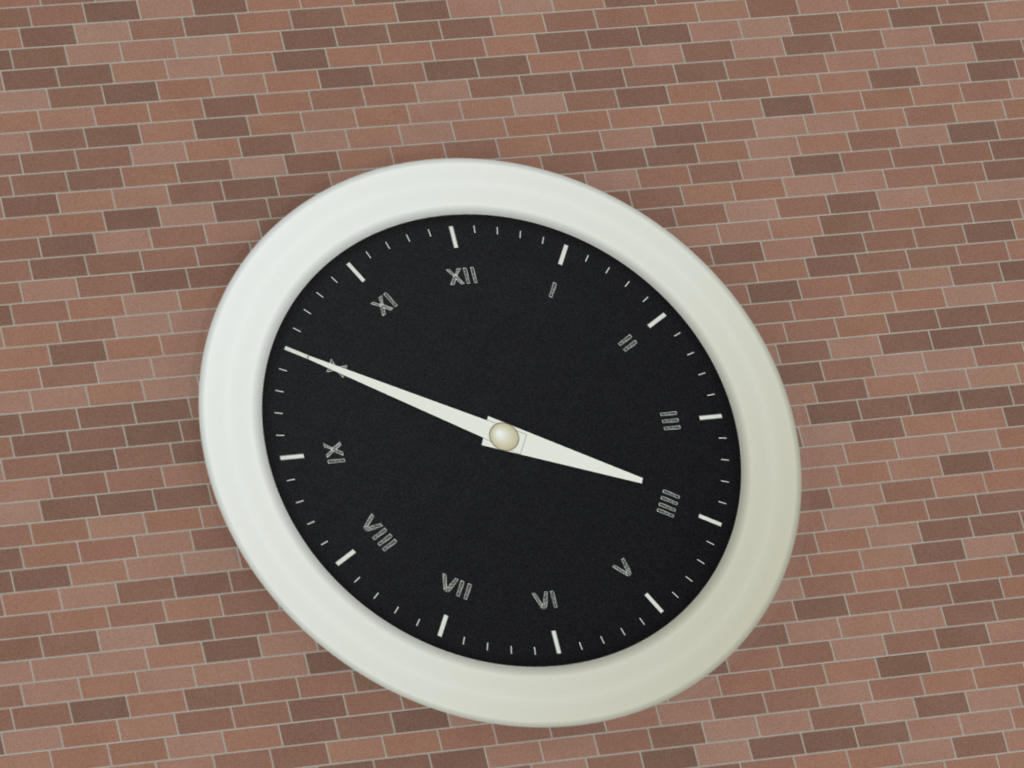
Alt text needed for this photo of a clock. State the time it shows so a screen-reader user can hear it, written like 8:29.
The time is 3:50
